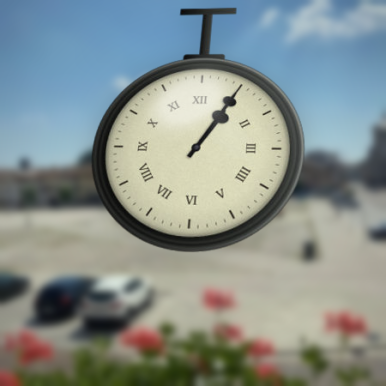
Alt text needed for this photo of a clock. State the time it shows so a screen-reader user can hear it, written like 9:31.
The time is 1:05
